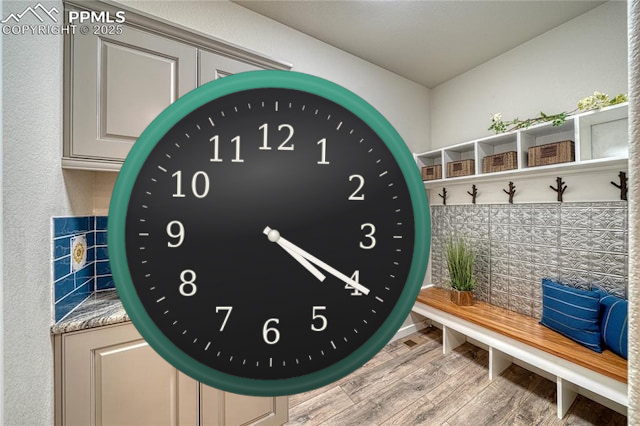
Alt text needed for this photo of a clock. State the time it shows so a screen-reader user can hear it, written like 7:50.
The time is 4:20
